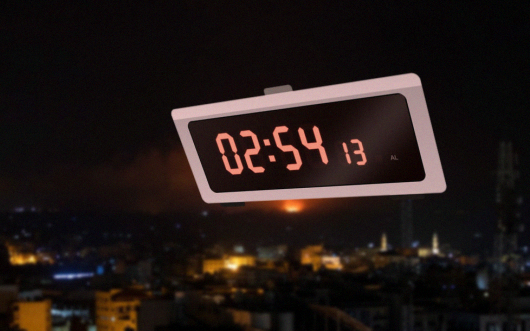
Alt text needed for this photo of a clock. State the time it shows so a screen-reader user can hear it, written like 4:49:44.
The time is 2:54:13
